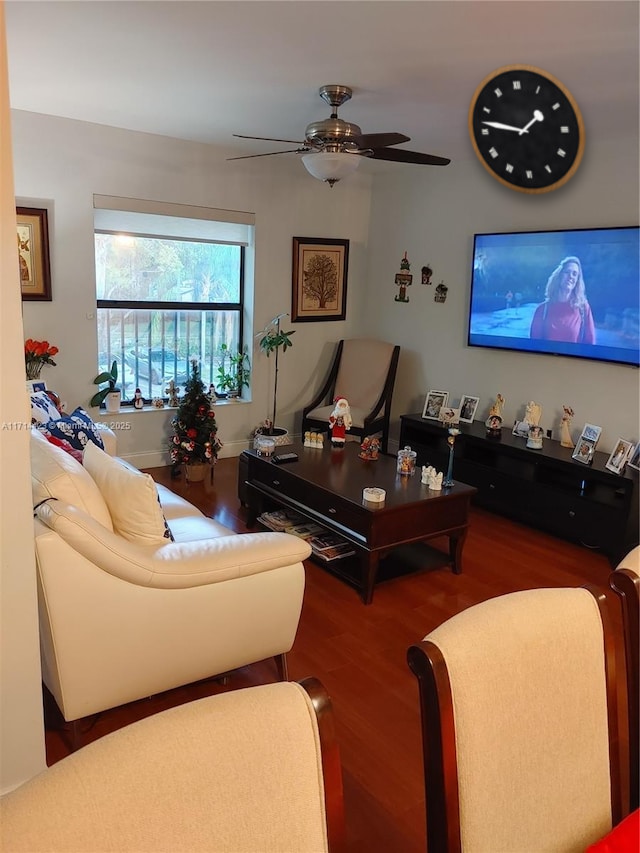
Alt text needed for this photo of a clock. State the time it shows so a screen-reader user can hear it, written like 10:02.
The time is 1:47
